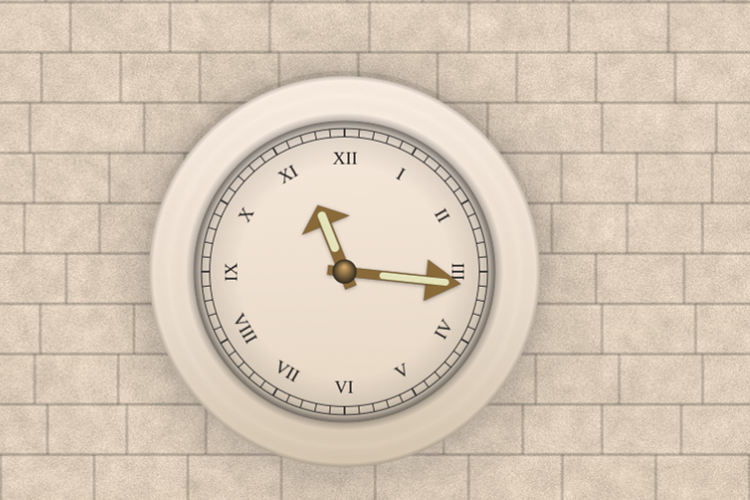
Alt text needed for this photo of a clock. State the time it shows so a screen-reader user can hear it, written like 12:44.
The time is 11:16
